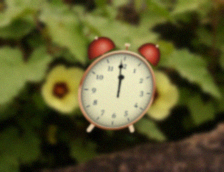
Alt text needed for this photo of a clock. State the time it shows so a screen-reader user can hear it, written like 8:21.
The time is 11:59
